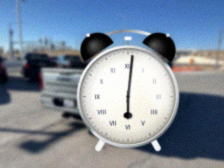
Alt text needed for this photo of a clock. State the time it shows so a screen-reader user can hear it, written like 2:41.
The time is 6:01
